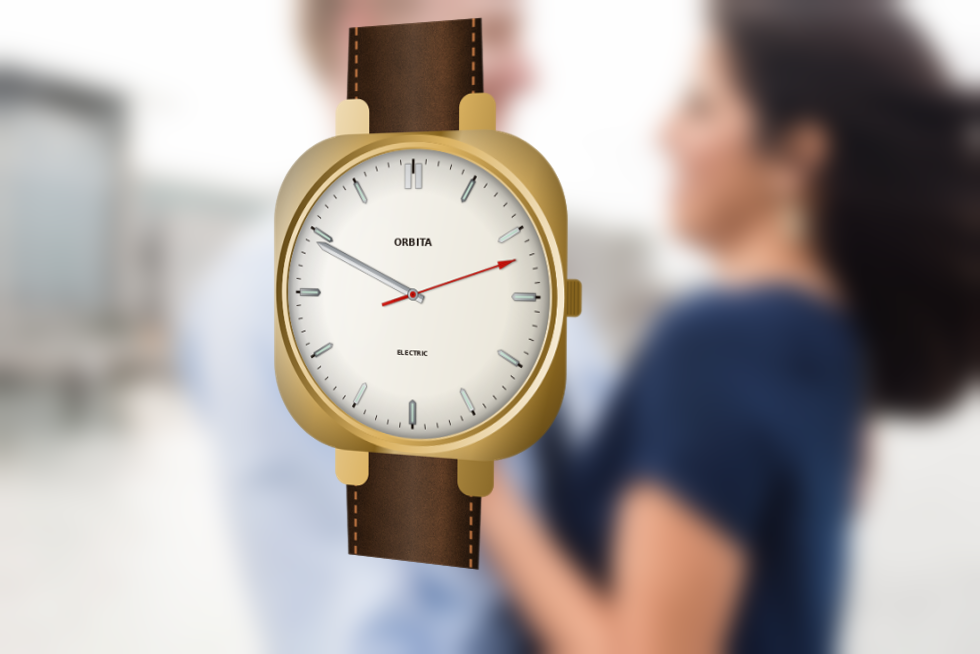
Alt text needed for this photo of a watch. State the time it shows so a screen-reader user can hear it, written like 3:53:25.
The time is 9:49:12
